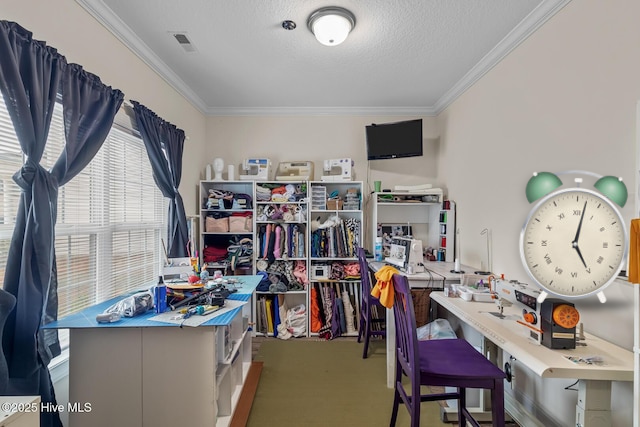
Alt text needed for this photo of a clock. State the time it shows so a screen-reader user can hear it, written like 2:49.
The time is 5:02
